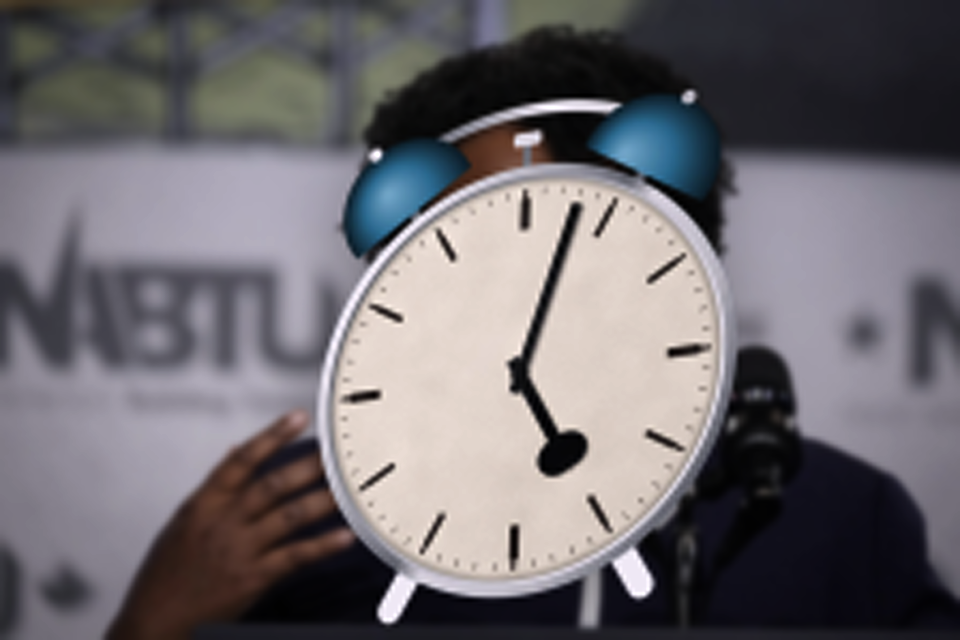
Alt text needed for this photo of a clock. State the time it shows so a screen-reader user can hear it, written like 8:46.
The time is 5:03
